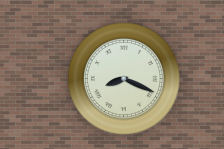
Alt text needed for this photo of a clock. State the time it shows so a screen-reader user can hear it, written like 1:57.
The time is 8:19
